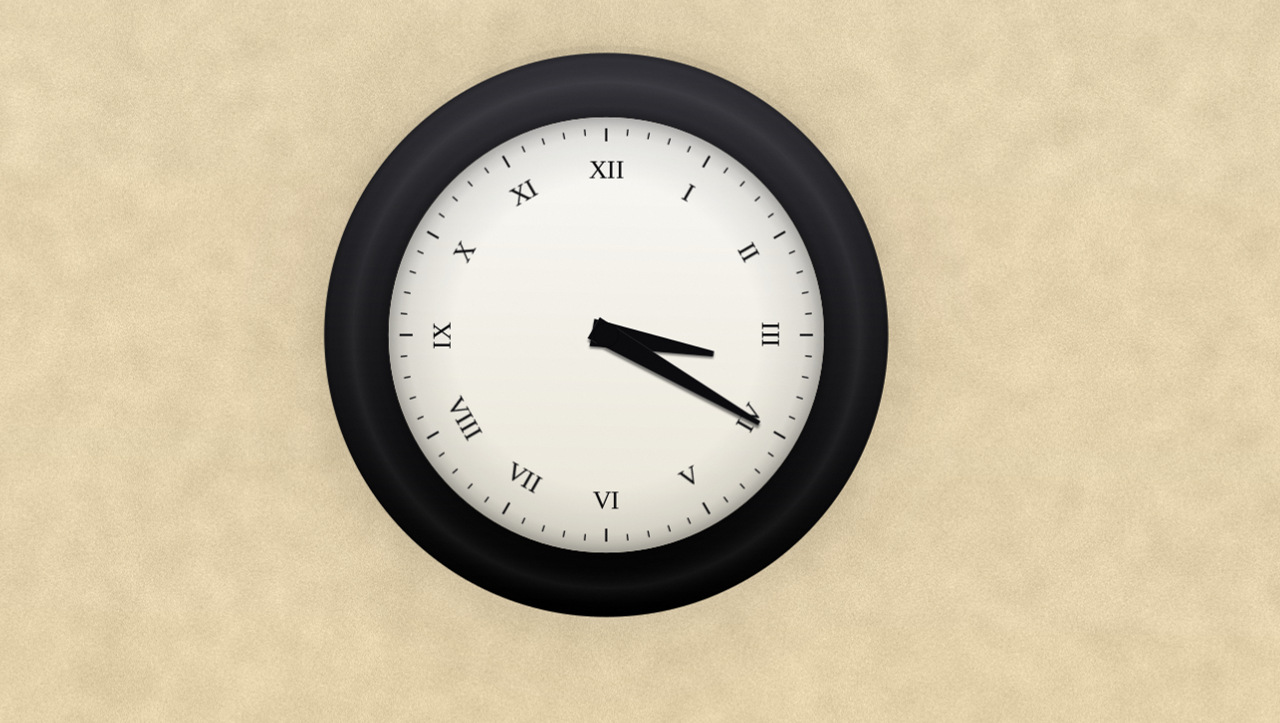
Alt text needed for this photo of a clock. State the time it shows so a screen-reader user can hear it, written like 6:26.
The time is 3:20
